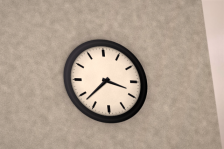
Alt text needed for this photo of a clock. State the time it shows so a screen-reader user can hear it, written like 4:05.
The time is 3:38
